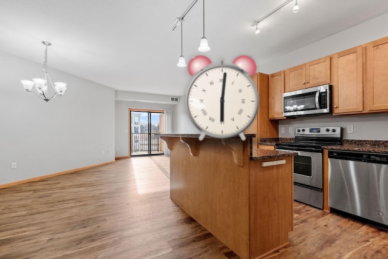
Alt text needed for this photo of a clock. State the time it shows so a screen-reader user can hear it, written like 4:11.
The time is 6:01
